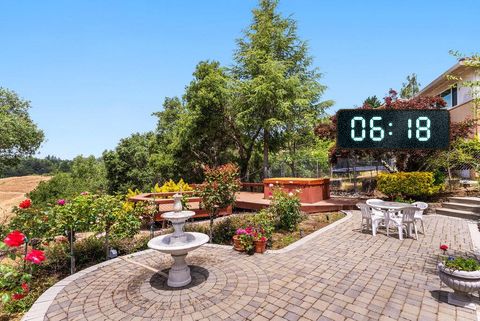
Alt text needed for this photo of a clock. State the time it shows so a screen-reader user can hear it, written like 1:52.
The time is 6:18
